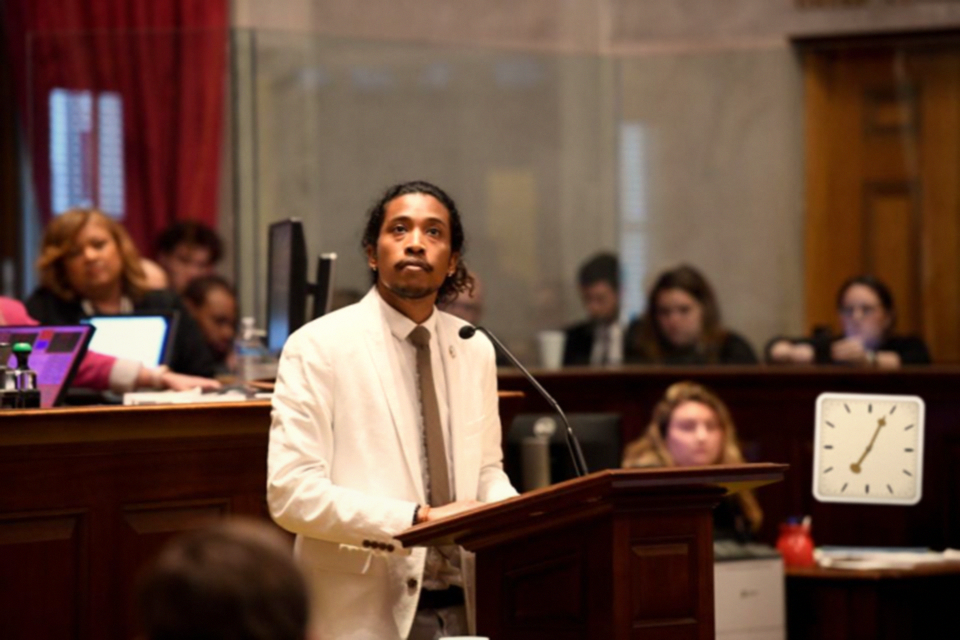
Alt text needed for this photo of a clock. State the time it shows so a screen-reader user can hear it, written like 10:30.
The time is 7:04
